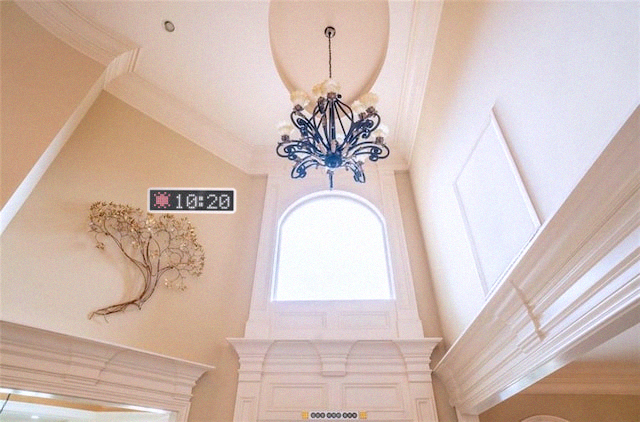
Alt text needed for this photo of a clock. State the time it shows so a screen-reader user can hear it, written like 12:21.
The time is 10:20
